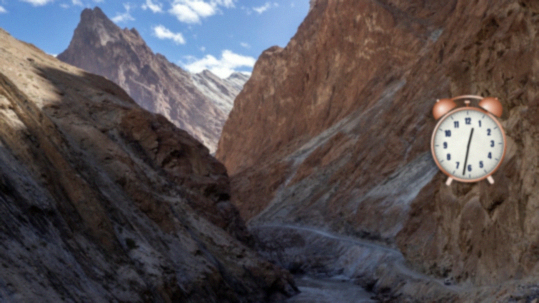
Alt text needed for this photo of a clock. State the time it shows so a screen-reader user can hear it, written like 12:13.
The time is 12:32
